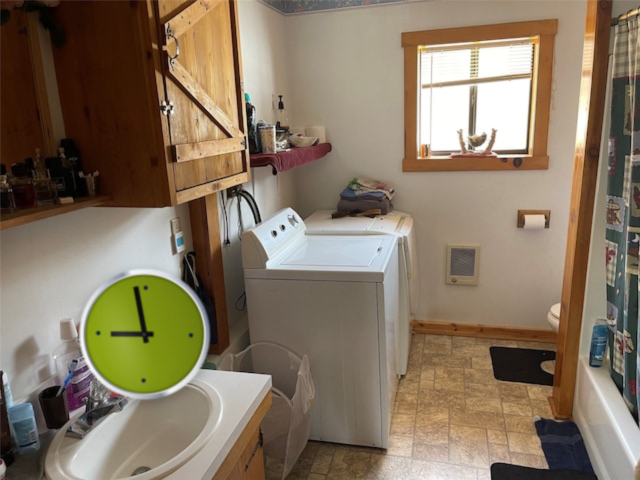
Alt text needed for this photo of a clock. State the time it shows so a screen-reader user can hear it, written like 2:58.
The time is 8:58
